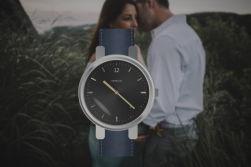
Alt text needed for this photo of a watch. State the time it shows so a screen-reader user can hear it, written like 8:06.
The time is 10:22
